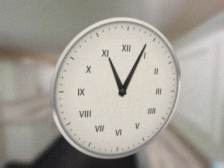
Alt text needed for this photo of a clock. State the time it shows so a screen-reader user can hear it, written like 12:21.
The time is 11:04
